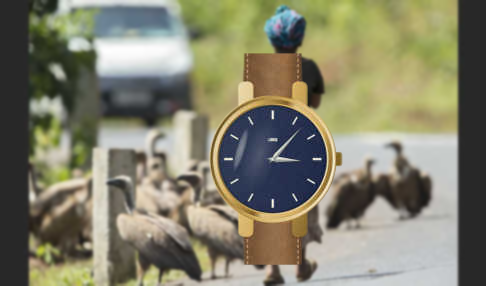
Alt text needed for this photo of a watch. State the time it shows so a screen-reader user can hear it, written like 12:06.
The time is 3:07
